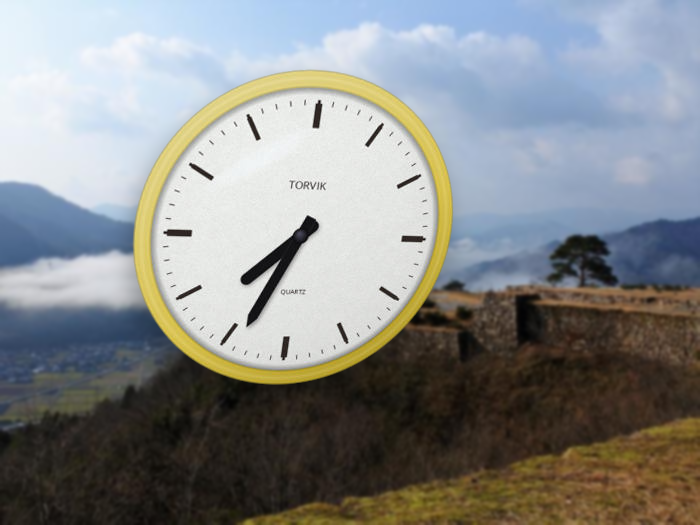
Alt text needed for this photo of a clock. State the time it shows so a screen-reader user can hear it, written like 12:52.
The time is 7:34
